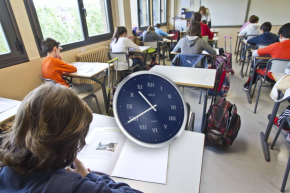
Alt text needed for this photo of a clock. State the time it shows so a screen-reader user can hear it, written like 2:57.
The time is 10:40
